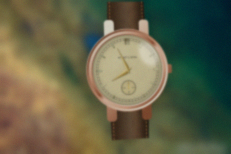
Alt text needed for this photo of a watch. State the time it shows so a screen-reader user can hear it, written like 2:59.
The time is 7:56
